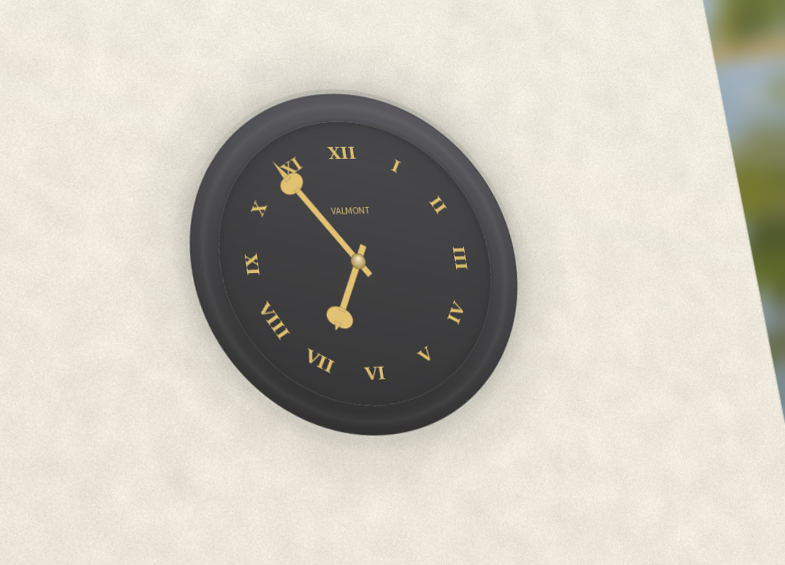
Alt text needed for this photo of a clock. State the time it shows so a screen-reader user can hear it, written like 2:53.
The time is 6:54
